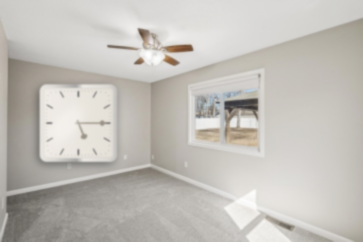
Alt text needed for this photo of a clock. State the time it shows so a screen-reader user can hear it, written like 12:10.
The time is 5:15
